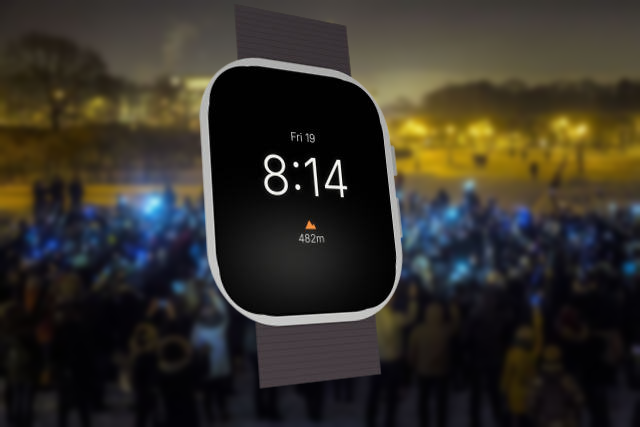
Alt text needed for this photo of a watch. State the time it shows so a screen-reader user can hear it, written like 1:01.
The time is 8:14
